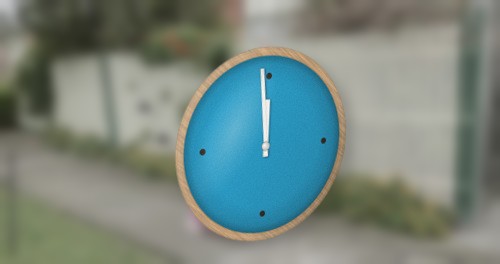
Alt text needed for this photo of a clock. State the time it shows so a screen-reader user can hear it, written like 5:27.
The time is 11:59
